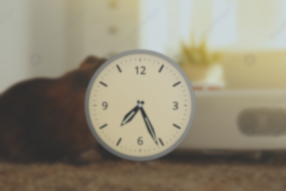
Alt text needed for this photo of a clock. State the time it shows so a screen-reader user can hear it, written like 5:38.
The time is 7:26
